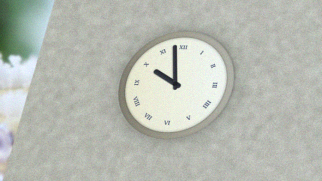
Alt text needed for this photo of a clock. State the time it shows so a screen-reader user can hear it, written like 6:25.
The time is 9:58
